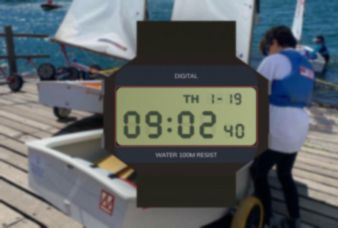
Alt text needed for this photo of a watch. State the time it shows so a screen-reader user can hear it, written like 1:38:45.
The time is 9:02:40
